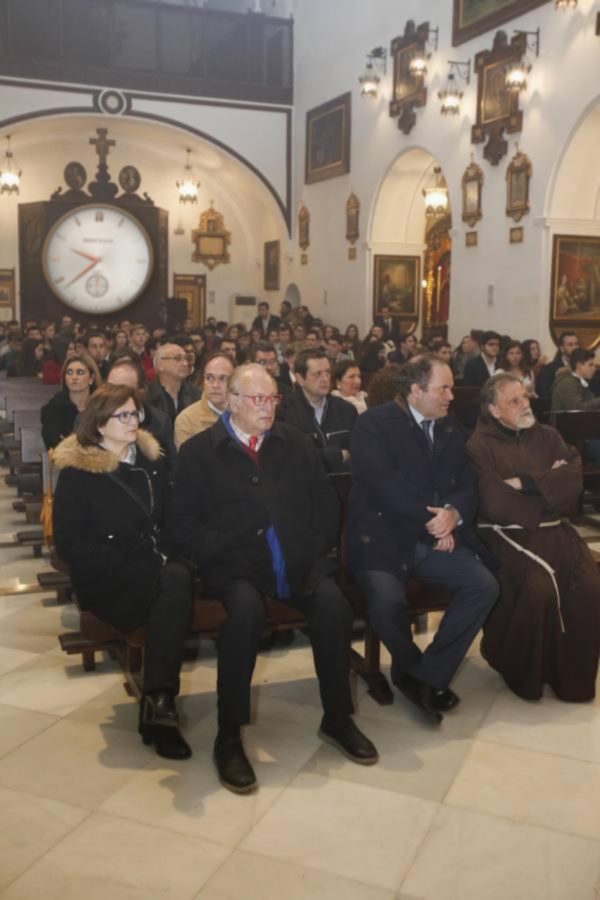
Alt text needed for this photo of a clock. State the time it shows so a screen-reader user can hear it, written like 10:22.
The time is 9:38
